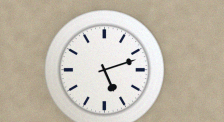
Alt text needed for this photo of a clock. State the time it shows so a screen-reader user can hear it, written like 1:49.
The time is 5:12
